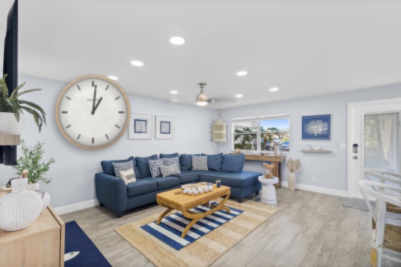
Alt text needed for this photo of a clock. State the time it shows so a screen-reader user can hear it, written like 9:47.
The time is 1:01
